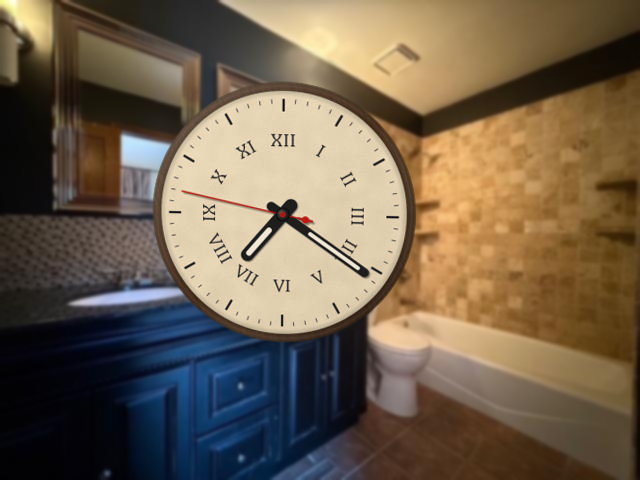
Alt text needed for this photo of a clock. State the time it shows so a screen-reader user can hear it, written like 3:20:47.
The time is 7:20:47
